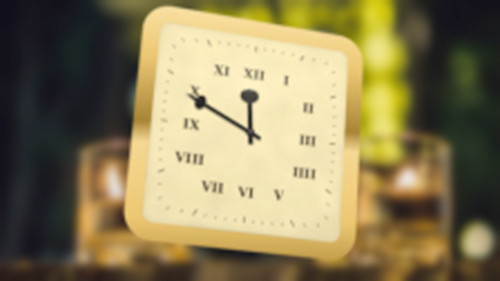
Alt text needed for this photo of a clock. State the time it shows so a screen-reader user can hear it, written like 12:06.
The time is 11:49
